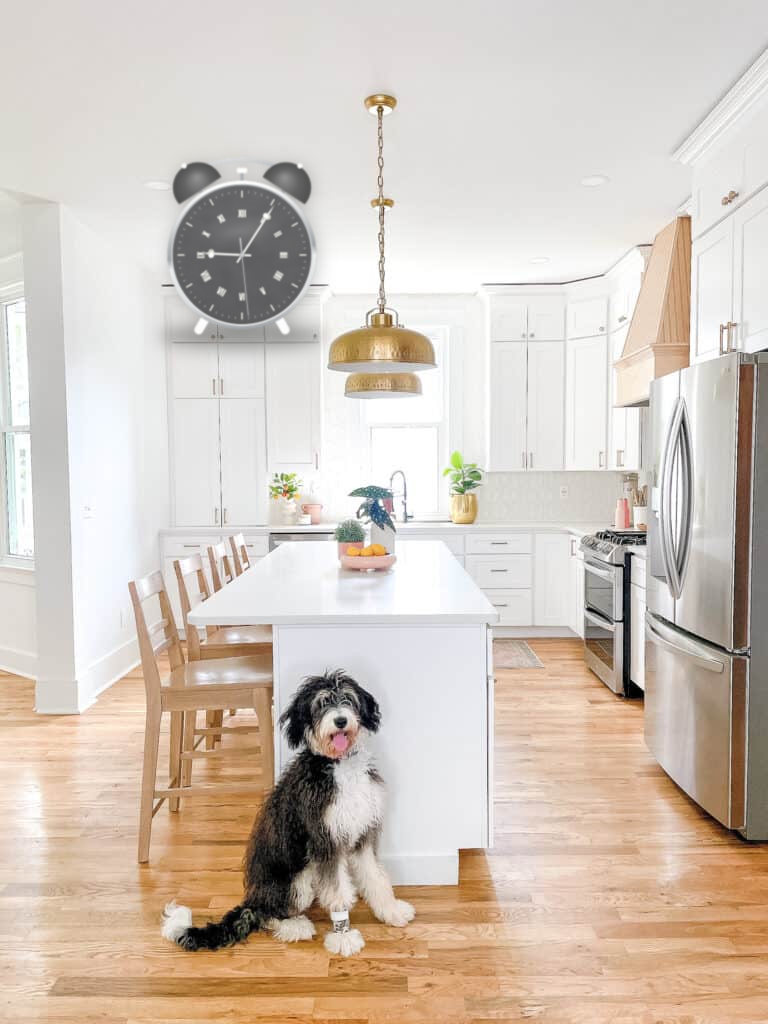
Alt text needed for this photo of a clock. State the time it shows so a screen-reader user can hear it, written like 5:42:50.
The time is 9:05:29
